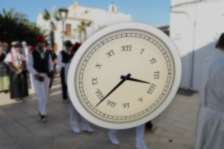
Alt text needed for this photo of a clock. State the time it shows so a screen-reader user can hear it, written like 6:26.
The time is 3:38
